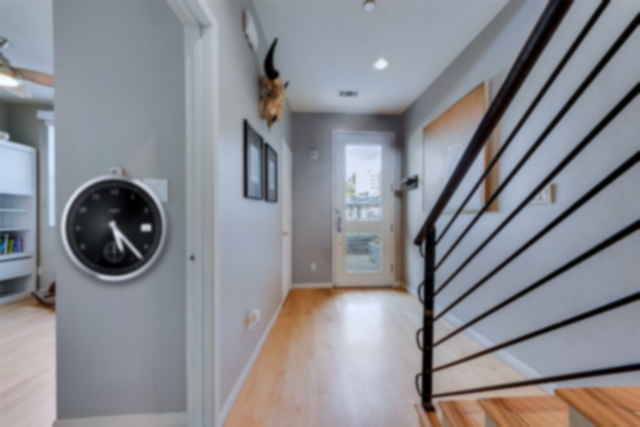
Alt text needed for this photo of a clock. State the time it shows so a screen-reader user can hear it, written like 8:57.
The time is 5:23
